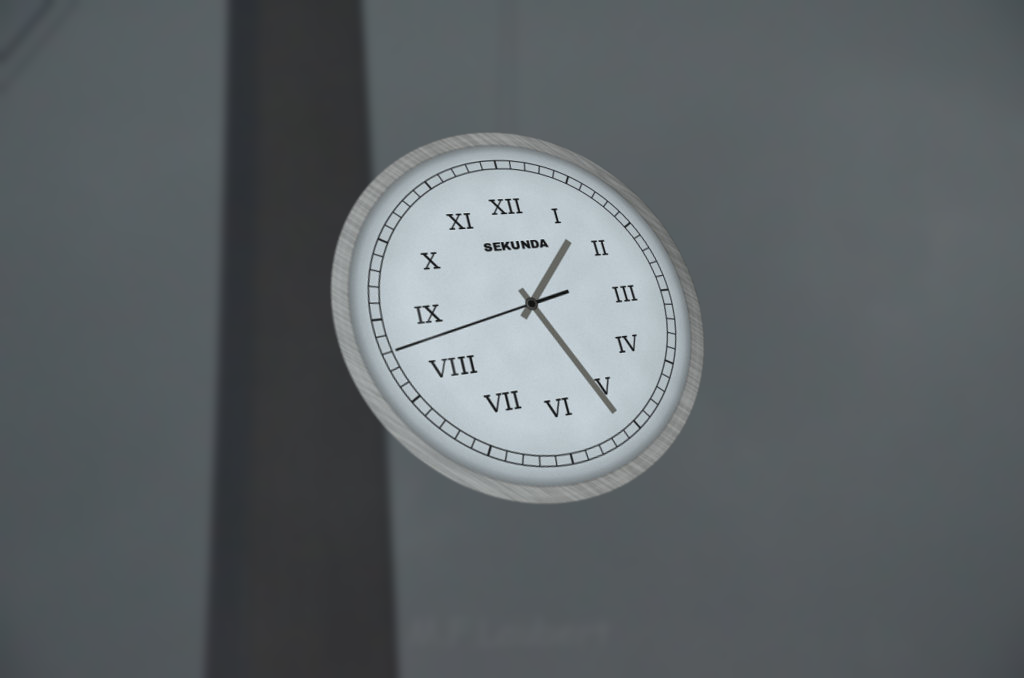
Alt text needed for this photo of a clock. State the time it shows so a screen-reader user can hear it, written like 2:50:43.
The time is 1:25:43
